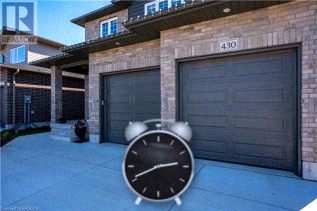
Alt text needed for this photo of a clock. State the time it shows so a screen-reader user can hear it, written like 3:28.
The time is 2:41
